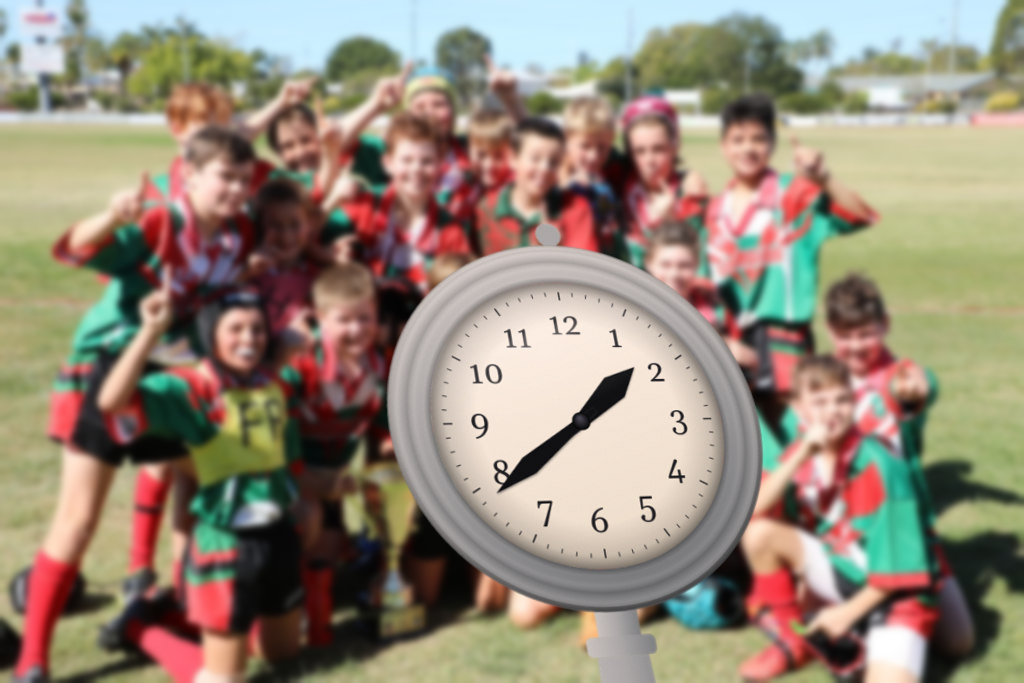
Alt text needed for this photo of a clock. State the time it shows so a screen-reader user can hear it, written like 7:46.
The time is 1:39
